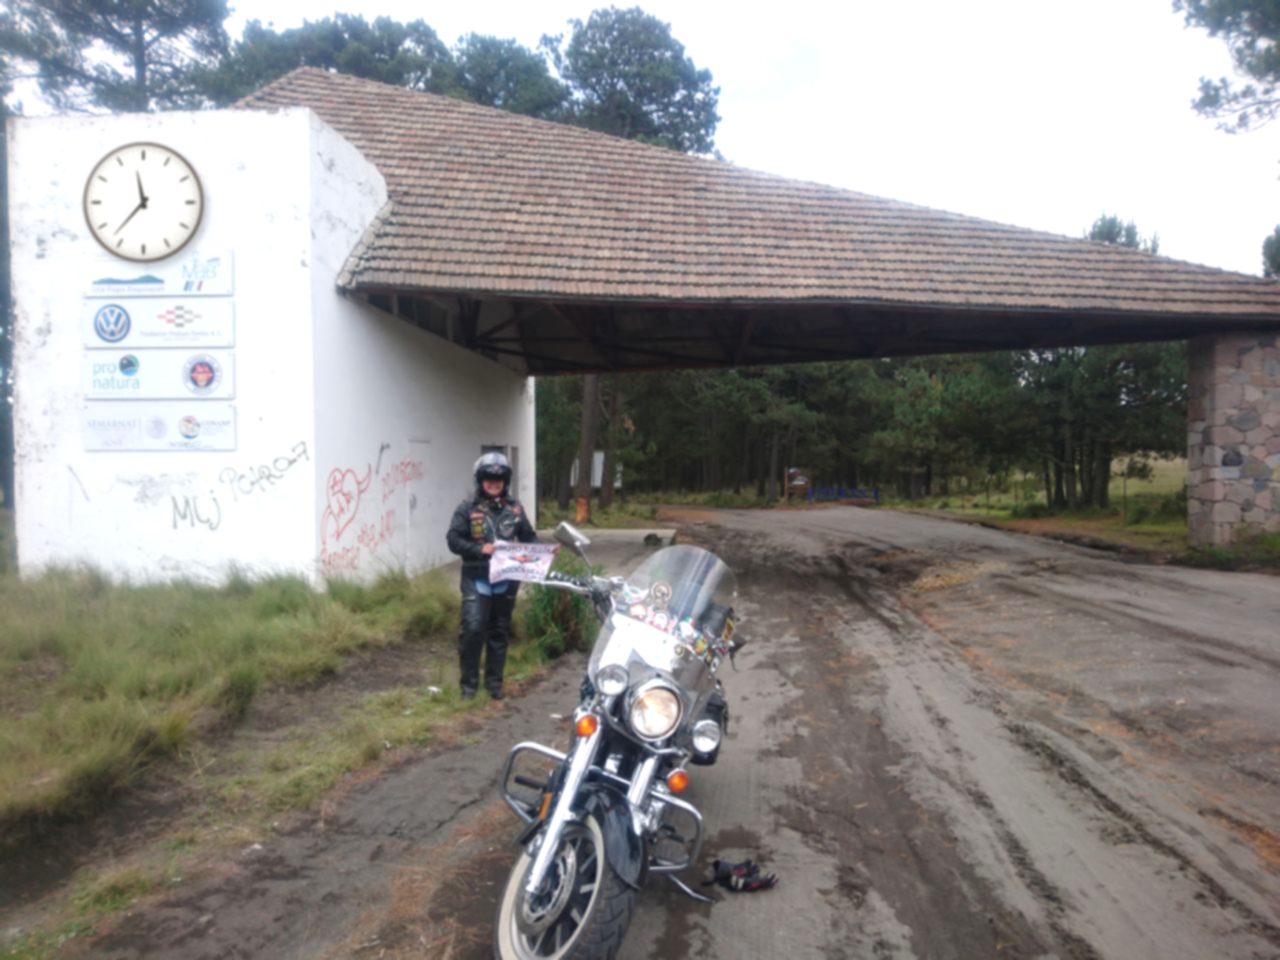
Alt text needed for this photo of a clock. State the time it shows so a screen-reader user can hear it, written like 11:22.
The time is 11:37
